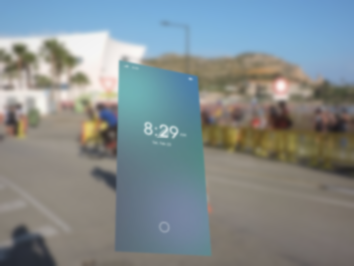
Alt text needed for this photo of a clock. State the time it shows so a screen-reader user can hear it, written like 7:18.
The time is 8:29
